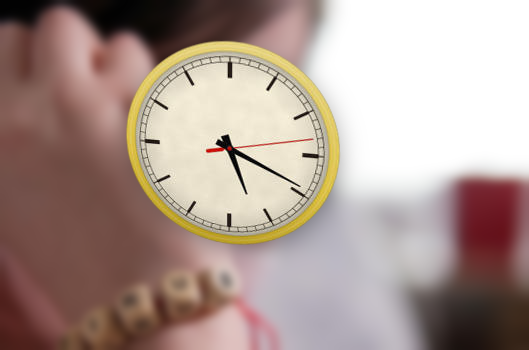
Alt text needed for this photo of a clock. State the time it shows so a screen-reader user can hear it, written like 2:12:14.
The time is 5:19:13
